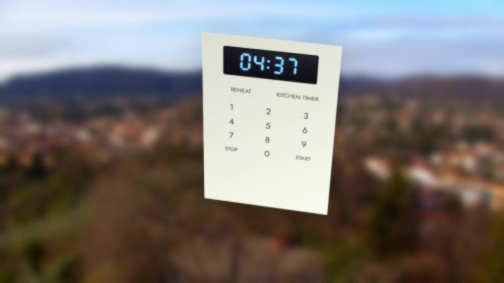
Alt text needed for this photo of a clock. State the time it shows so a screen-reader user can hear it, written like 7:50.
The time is 4:37
